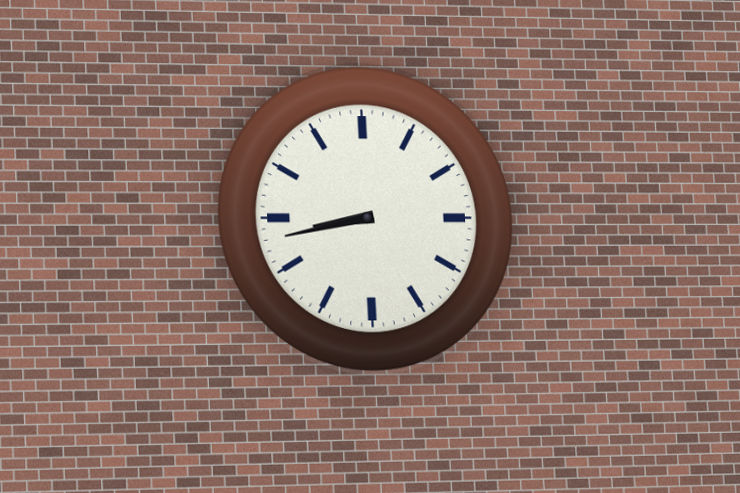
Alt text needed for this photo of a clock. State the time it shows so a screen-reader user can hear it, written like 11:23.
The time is 8:43
